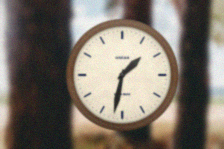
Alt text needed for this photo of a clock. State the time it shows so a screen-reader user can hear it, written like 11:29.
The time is 1:32
